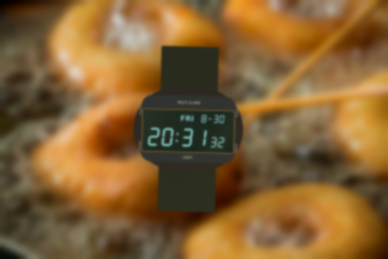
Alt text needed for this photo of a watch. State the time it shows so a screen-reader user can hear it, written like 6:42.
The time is 20:31
